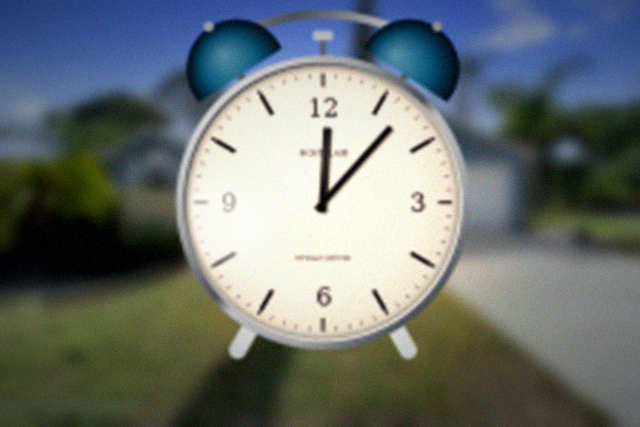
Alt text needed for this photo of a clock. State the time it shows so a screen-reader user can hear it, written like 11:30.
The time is 12:07
